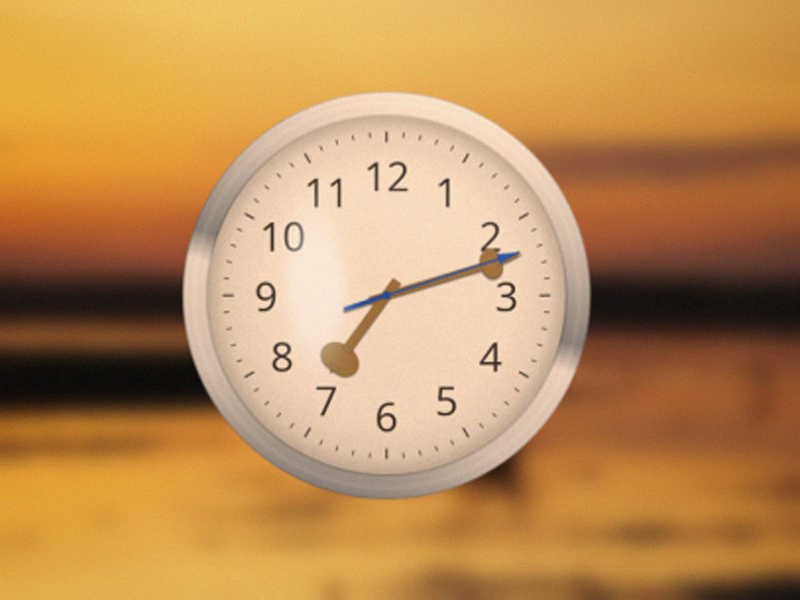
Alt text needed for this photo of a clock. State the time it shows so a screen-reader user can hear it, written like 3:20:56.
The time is 7:12:12
